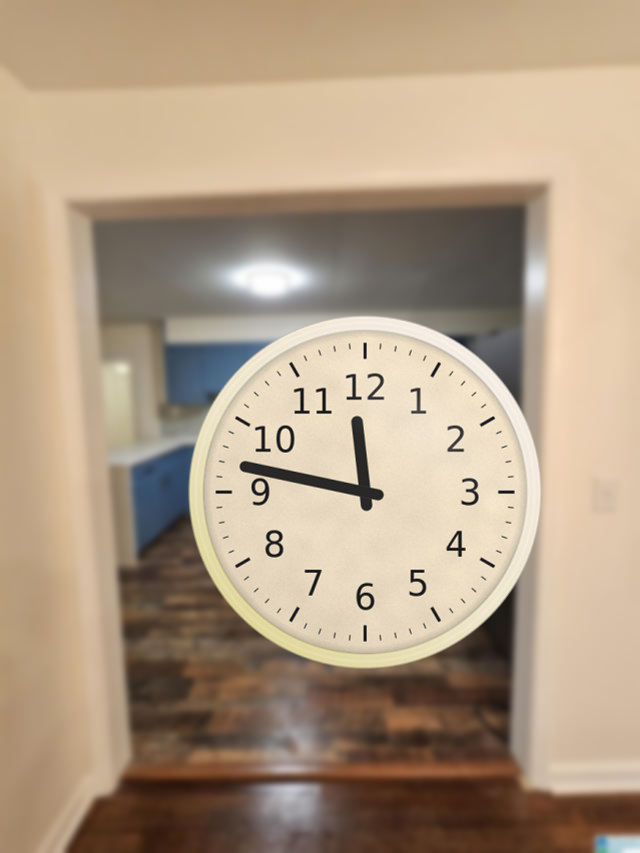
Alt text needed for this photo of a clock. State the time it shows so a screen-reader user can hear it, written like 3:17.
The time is 11:47
